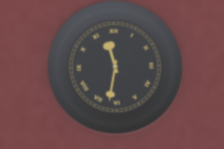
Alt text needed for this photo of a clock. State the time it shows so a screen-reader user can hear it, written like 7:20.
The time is 11:32
